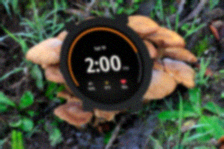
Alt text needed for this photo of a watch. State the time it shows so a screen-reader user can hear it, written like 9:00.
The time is 2:00
